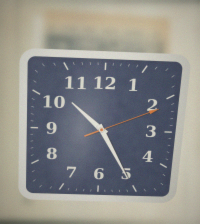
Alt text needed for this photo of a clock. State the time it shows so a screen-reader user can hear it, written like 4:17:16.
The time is 10:25:11
